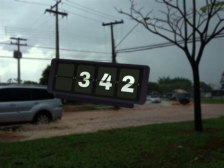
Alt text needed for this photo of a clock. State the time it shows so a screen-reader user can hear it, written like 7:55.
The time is 3:42
